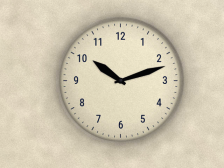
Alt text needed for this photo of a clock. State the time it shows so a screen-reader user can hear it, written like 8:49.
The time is 10:12
